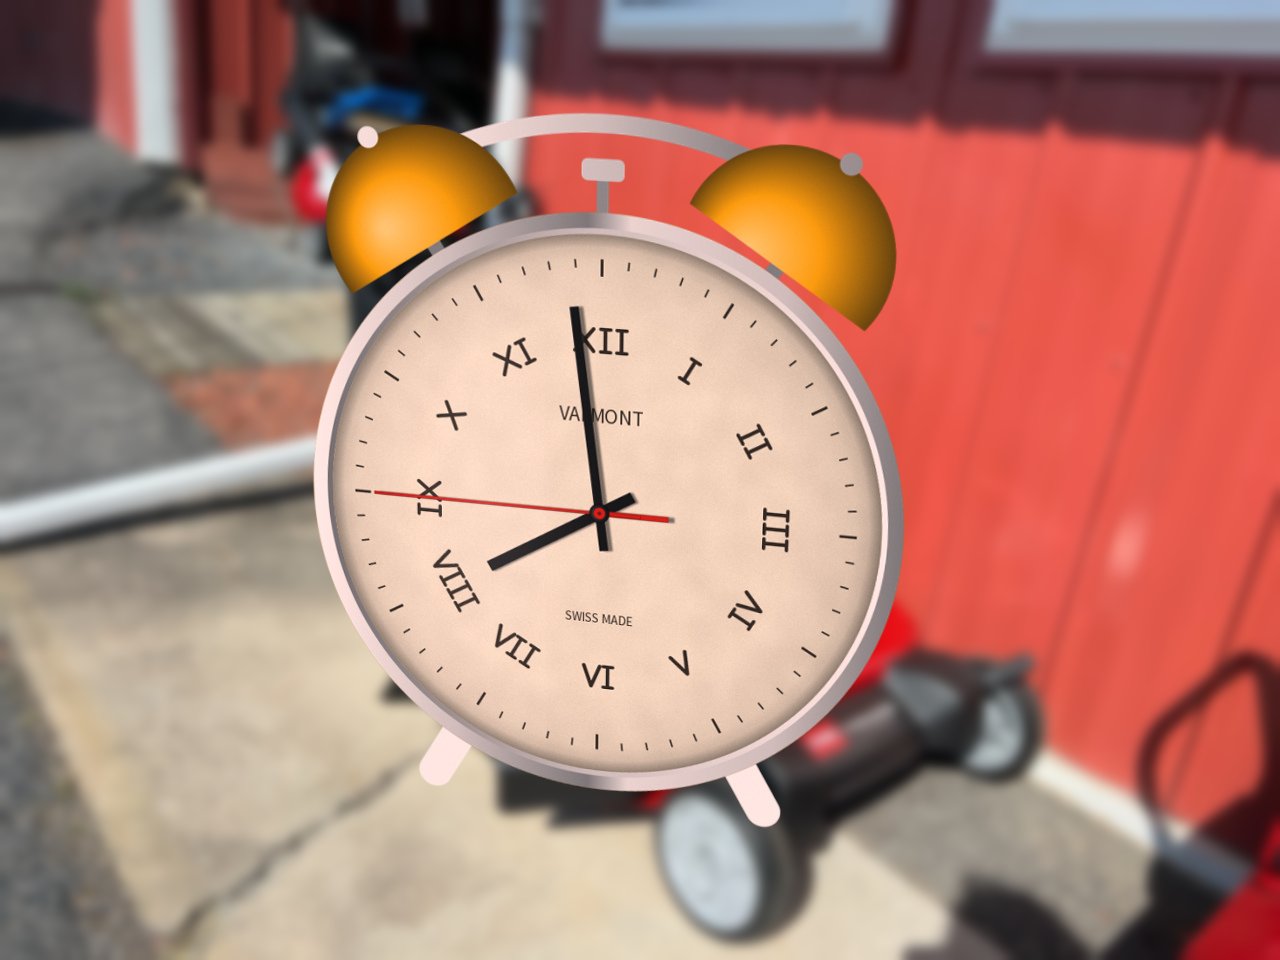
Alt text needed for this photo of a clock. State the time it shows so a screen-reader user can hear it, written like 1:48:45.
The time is 7:58:45
